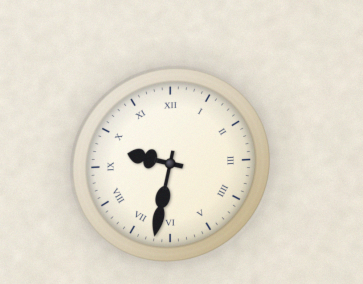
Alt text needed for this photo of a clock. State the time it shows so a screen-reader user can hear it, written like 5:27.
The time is 9:32
